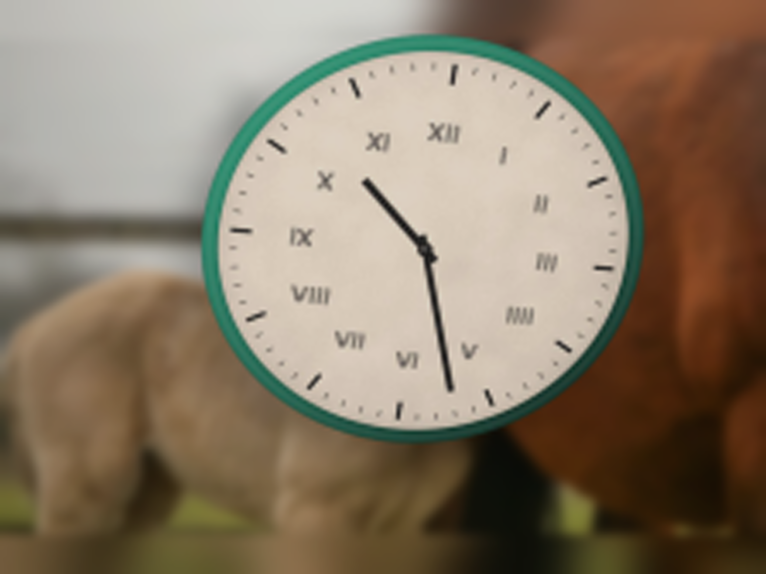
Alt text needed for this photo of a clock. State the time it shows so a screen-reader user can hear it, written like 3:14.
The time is 10:27
